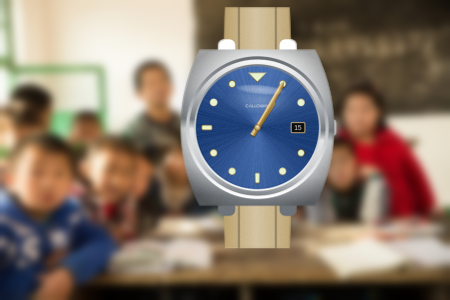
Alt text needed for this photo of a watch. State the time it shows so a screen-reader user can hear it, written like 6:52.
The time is 1:05
